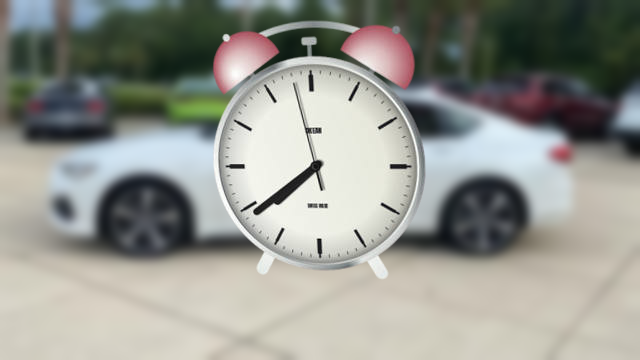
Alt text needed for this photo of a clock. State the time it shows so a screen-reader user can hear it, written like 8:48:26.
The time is 7:38:58
